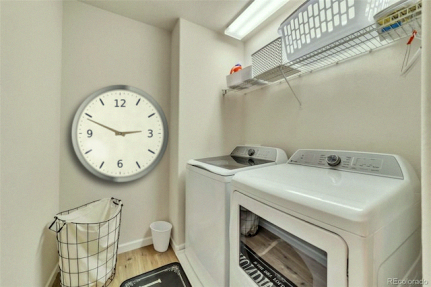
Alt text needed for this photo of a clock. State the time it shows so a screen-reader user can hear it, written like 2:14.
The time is 2:49
